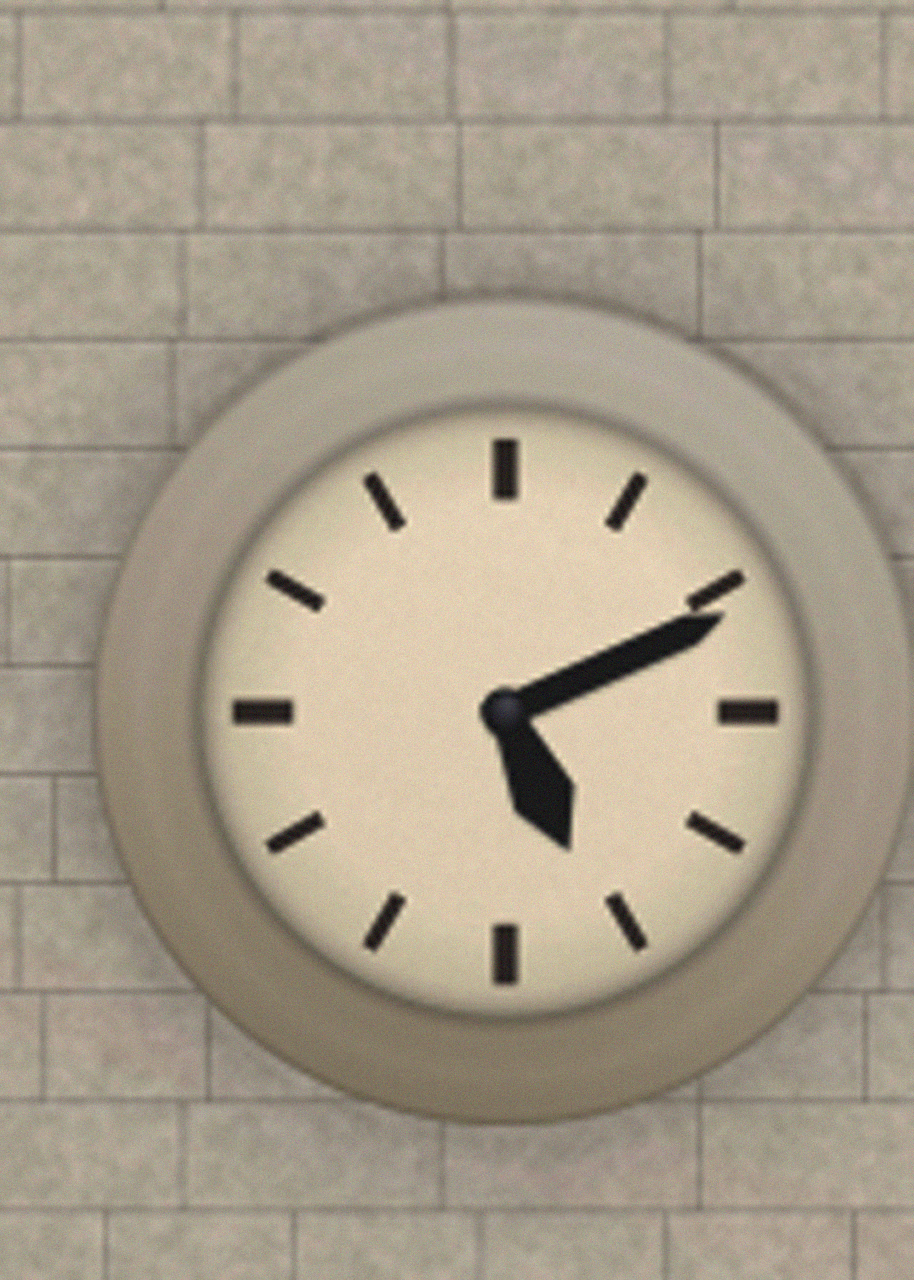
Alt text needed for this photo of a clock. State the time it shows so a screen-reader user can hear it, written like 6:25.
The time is 5:11
